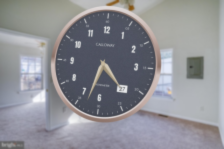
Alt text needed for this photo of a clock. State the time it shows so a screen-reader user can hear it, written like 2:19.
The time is 4:33
